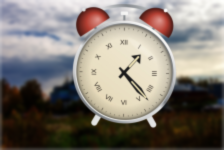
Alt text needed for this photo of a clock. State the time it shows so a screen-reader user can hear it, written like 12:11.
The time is 1:23
